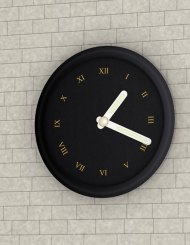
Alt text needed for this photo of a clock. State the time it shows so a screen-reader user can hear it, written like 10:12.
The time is 1:19
